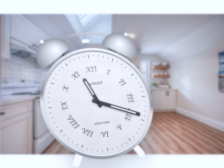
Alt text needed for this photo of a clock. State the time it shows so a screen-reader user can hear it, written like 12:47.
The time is 11:19
